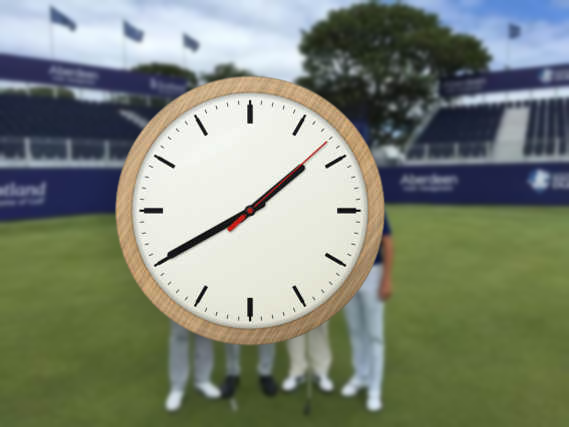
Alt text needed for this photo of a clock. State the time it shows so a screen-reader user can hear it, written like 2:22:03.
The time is 1:40:08
